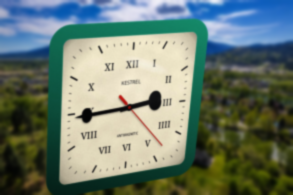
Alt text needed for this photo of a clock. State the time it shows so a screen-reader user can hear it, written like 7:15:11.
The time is 2:44:23
